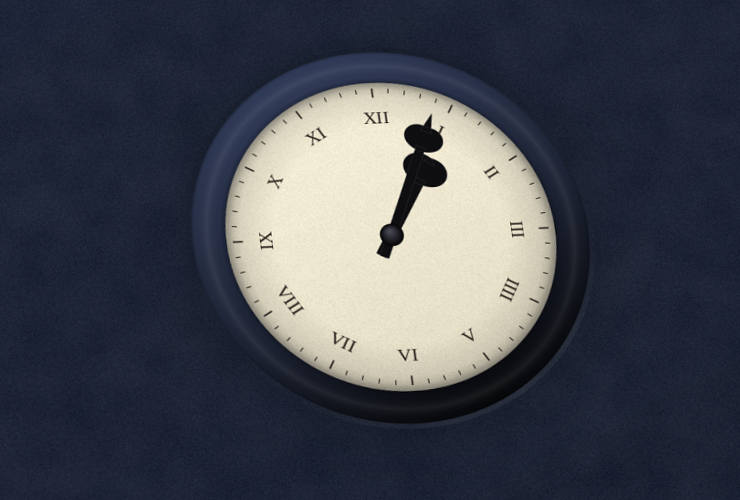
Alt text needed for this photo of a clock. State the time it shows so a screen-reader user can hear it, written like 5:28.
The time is 1:04
